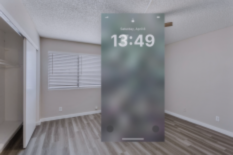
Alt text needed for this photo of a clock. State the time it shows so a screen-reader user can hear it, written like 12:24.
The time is 13:49
